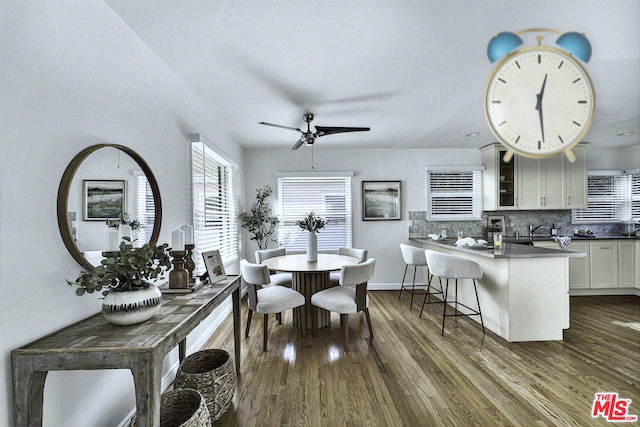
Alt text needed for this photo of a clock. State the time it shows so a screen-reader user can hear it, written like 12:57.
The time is 12:29
